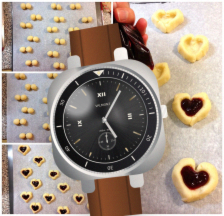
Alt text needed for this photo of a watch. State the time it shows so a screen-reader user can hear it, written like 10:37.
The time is 5:06
